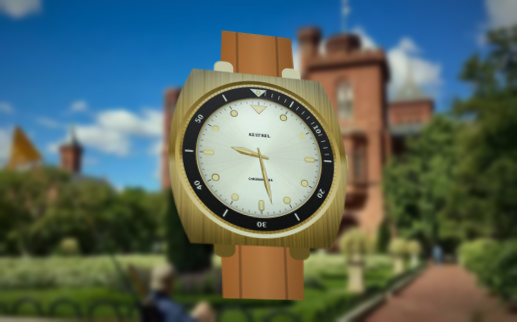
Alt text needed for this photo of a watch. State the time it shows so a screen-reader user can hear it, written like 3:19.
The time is 9:28
